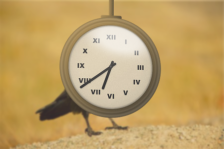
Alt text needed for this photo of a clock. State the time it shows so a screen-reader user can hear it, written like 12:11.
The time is 6:39
